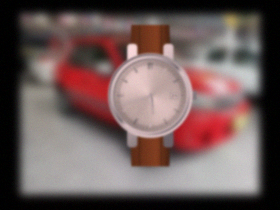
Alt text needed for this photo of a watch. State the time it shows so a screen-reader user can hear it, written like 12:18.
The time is 5:42
